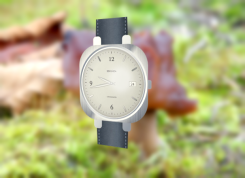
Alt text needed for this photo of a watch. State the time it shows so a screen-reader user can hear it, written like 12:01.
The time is 9:43
